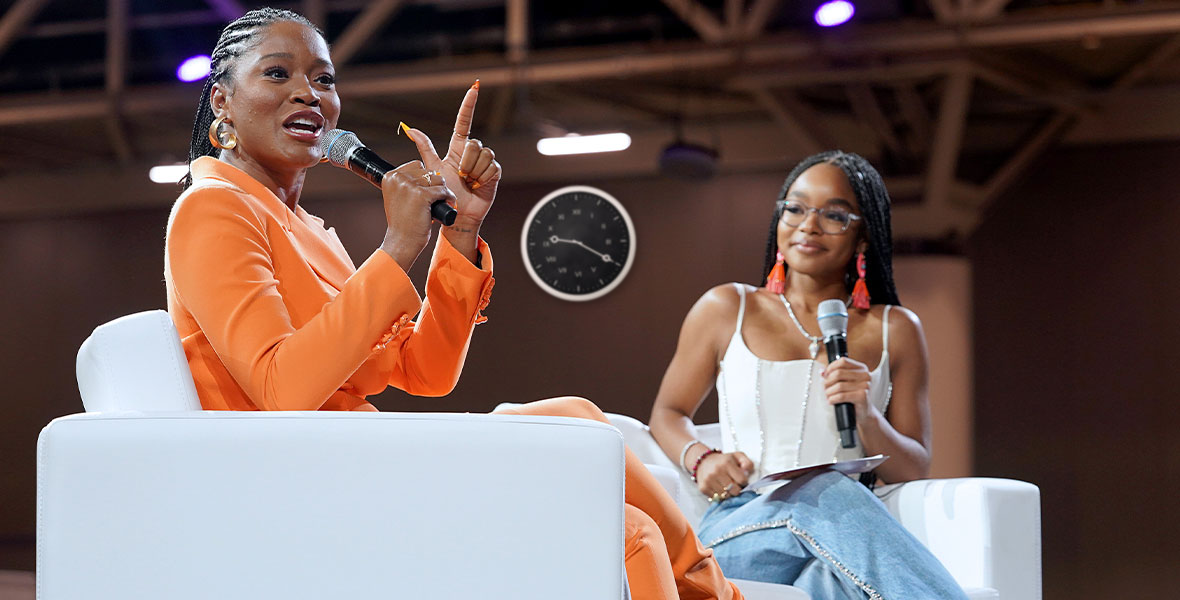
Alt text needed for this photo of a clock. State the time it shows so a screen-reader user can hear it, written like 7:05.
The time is 9:20
